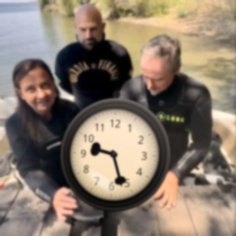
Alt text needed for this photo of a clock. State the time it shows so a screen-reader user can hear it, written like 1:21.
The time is 9:27
